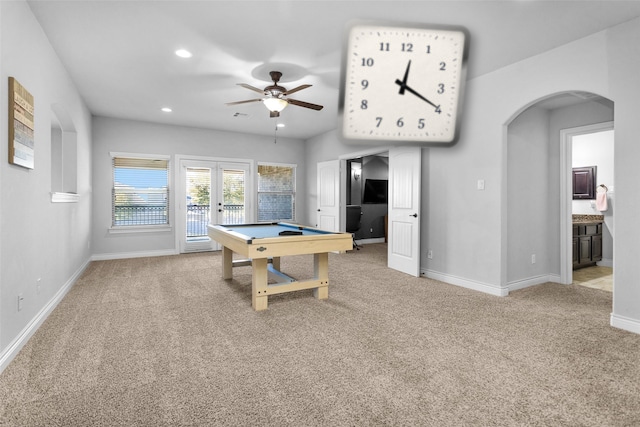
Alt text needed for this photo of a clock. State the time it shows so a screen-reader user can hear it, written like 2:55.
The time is 12:20
